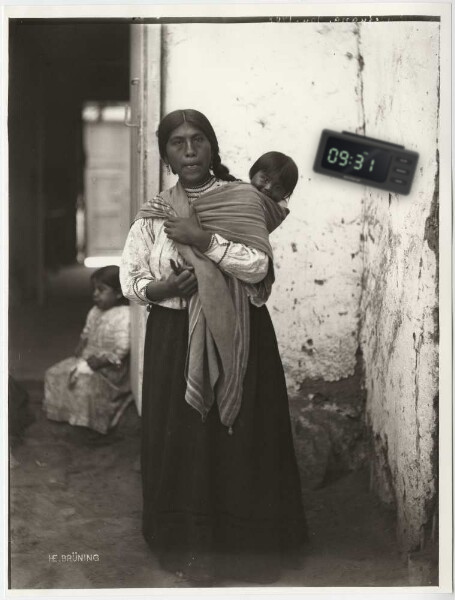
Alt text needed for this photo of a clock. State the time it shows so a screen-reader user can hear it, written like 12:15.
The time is 9:31
